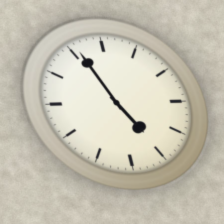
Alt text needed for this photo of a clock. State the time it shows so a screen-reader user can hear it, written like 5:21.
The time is 4:56
